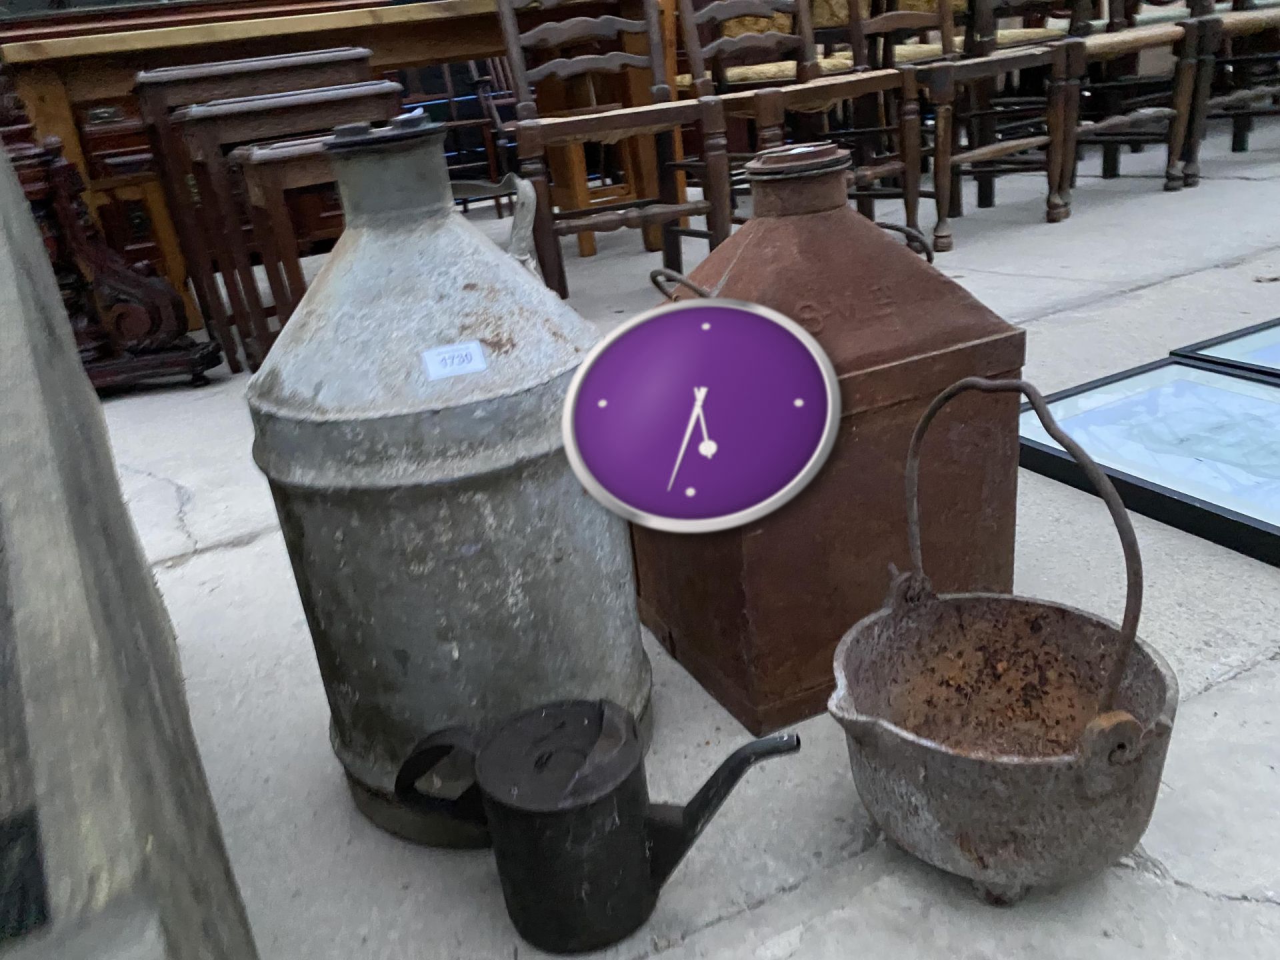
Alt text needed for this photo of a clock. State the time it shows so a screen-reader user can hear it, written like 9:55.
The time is 5:32
